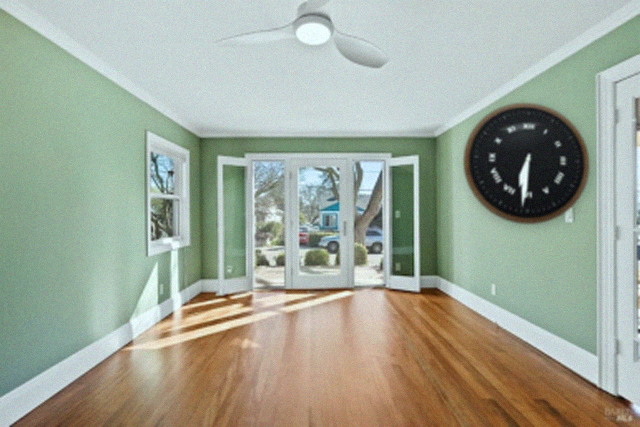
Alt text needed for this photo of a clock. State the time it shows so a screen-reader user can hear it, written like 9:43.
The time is 6:31
